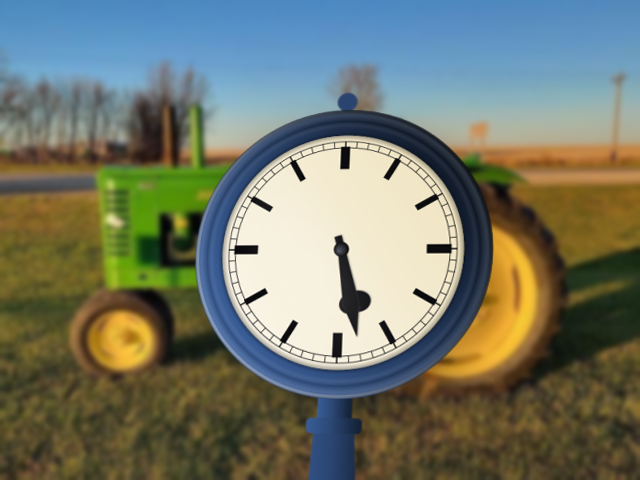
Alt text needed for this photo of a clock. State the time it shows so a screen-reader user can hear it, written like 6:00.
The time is 5:28
